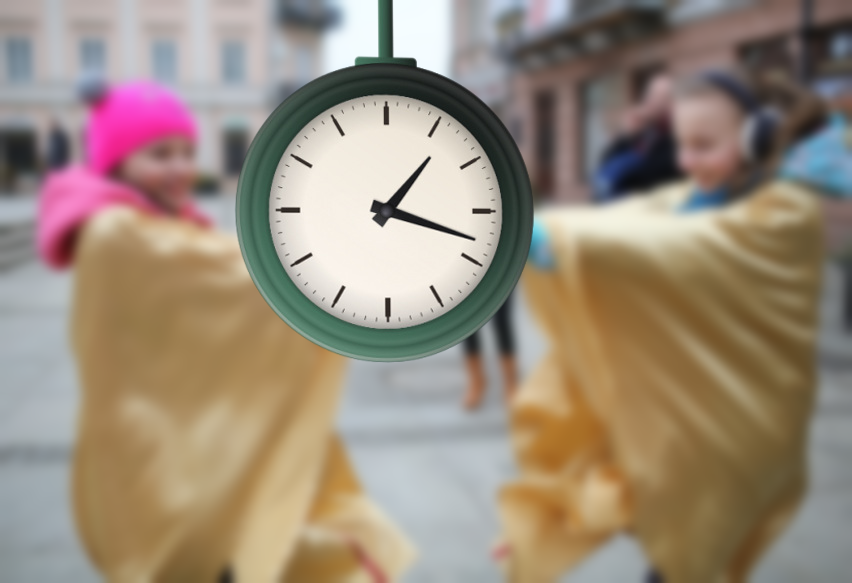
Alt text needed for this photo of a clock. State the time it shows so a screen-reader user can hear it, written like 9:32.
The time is 1:18
